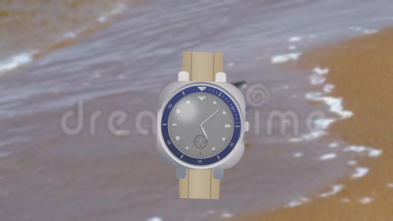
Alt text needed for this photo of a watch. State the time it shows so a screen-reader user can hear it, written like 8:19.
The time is 5:08
